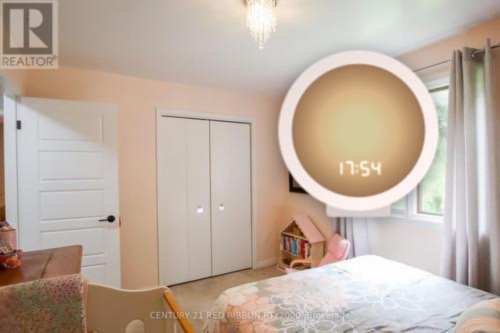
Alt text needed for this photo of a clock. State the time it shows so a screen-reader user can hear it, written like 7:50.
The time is 17:54
